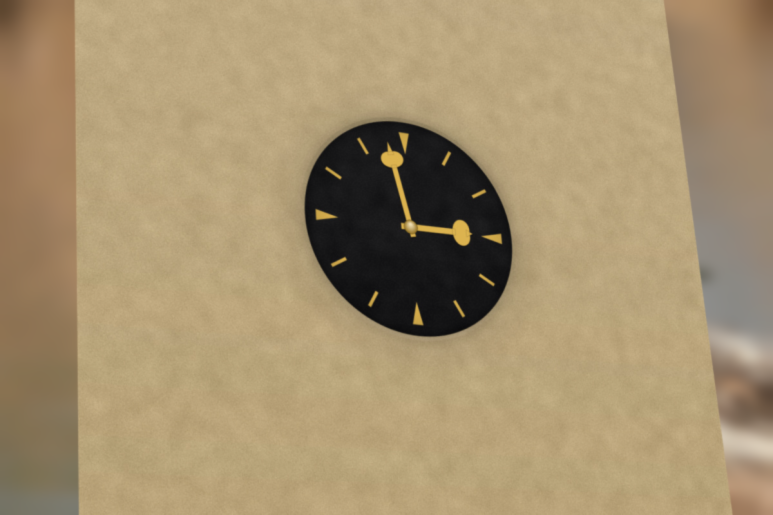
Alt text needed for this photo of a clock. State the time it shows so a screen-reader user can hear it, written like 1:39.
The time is 2:58
